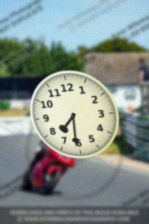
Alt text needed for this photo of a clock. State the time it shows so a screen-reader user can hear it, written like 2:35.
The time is 7:31
